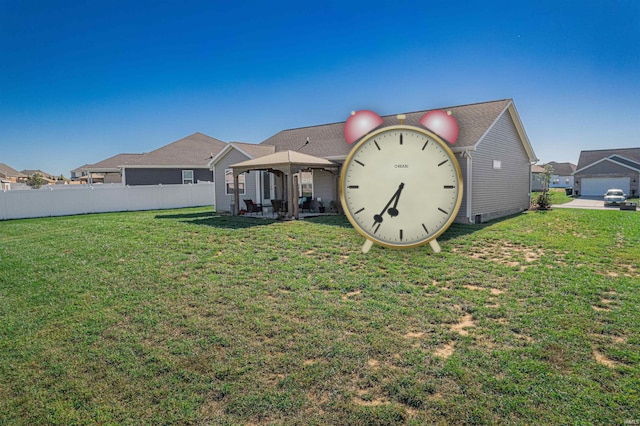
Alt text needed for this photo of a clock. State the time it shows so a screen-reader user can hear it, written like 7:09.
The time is 6:36
